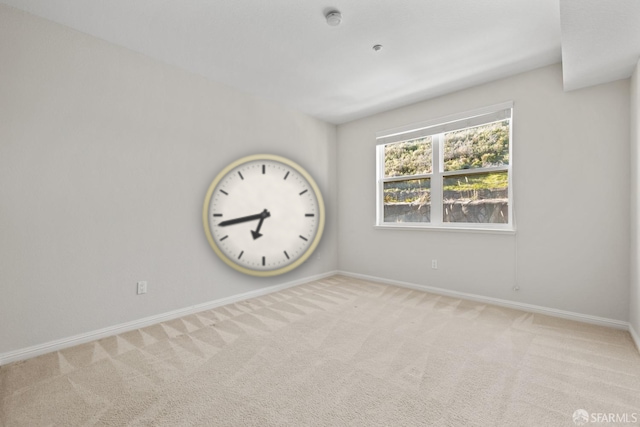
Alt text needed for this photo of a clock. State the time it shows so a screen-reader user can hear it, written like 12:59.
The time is 6:43
